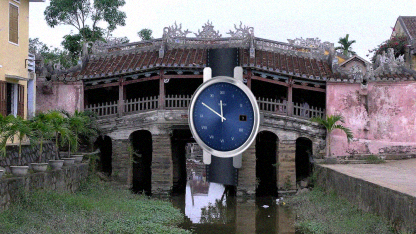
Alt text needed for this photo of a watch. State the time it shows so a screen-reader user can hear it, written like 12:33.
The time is 11:50
